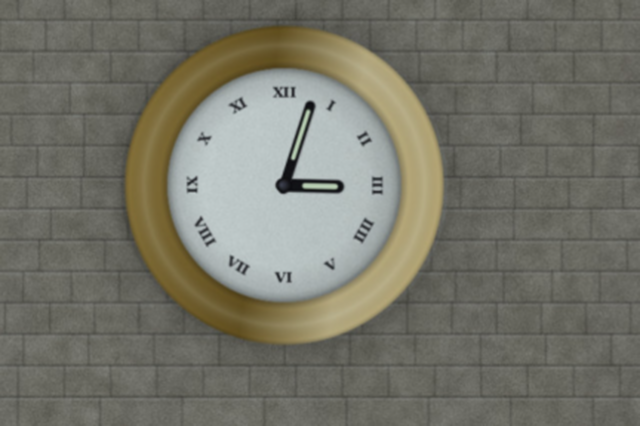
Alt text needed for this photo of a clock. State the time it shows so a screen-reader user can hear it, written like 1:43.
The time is 3:03
